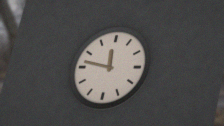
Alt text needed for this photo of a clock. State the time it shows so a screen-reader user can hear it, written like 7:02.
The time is 11:47
